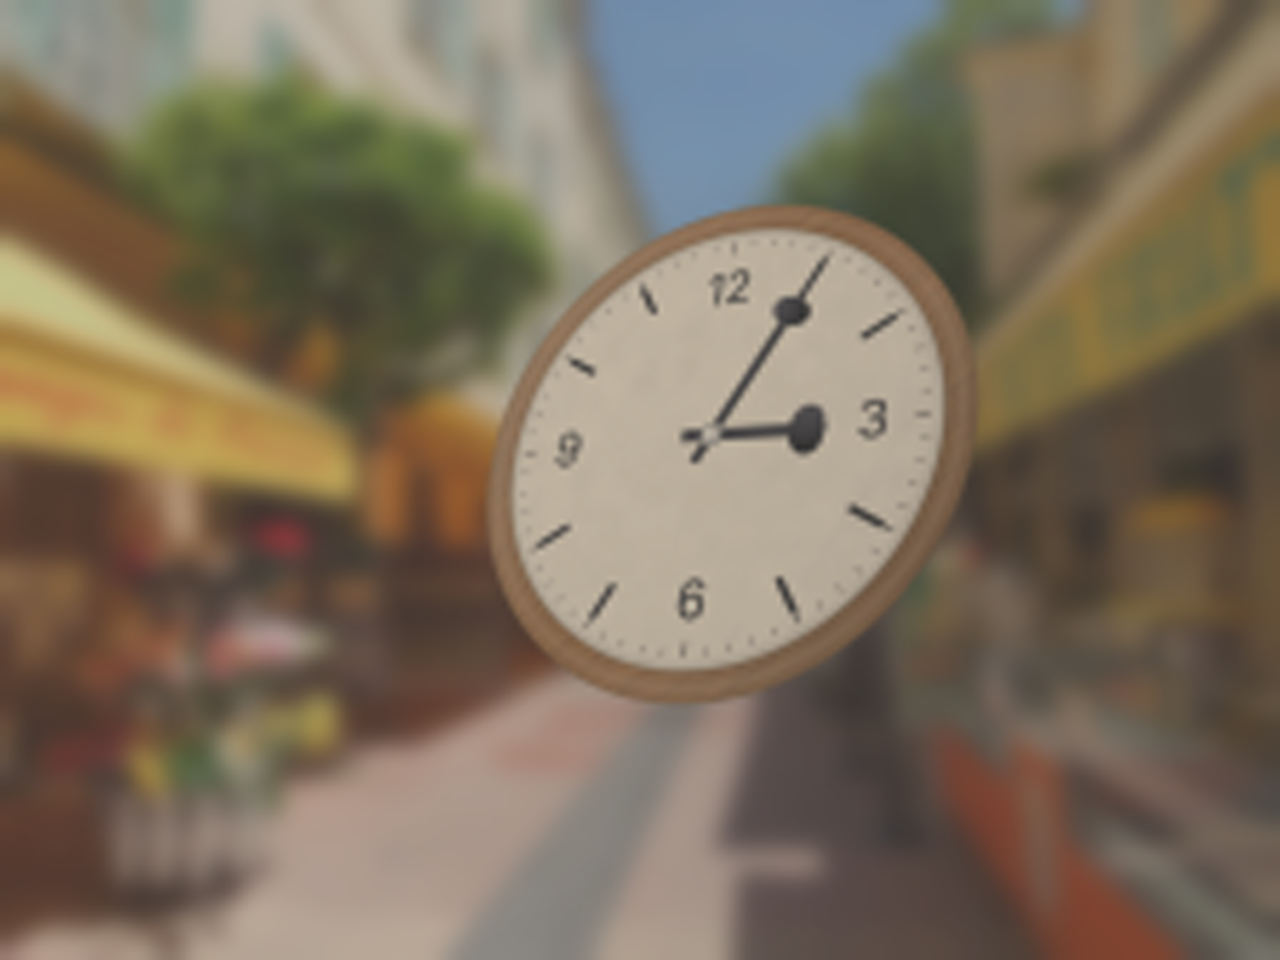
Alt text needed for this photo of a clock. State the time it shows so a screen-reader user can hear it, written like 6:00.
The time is 3:05
